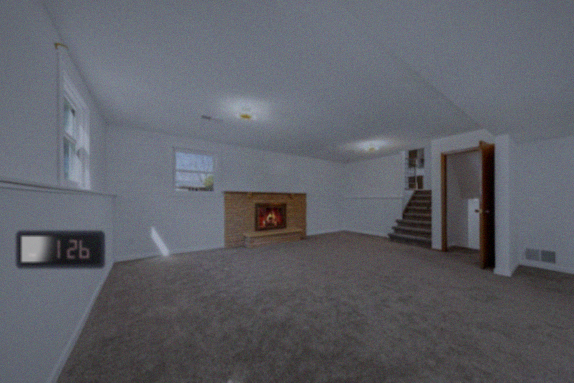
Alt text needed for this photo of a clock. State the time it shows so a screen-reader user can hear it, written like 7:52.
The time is 1:26
